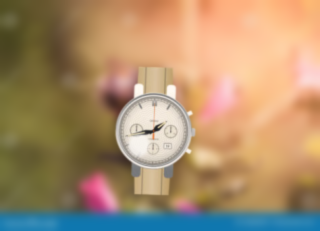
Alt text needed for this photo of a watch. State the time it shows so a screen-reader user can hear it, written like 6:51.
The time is 1:43
